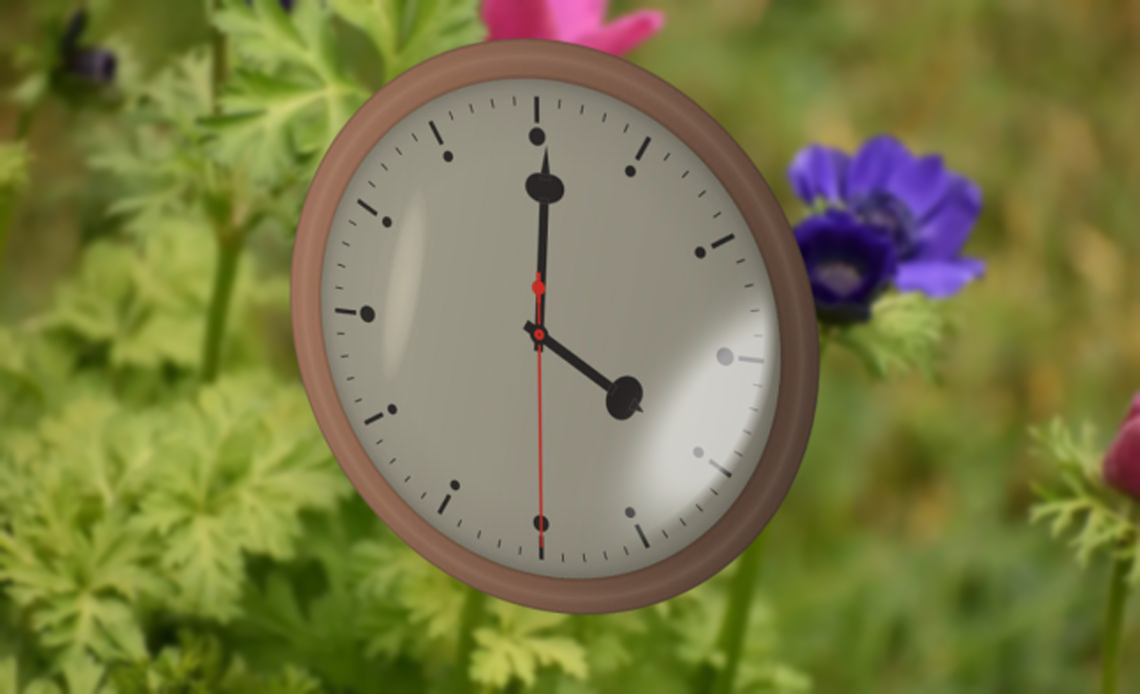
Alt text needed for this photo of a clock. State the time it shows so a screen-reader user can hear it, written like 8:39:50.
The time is 4:00:30
